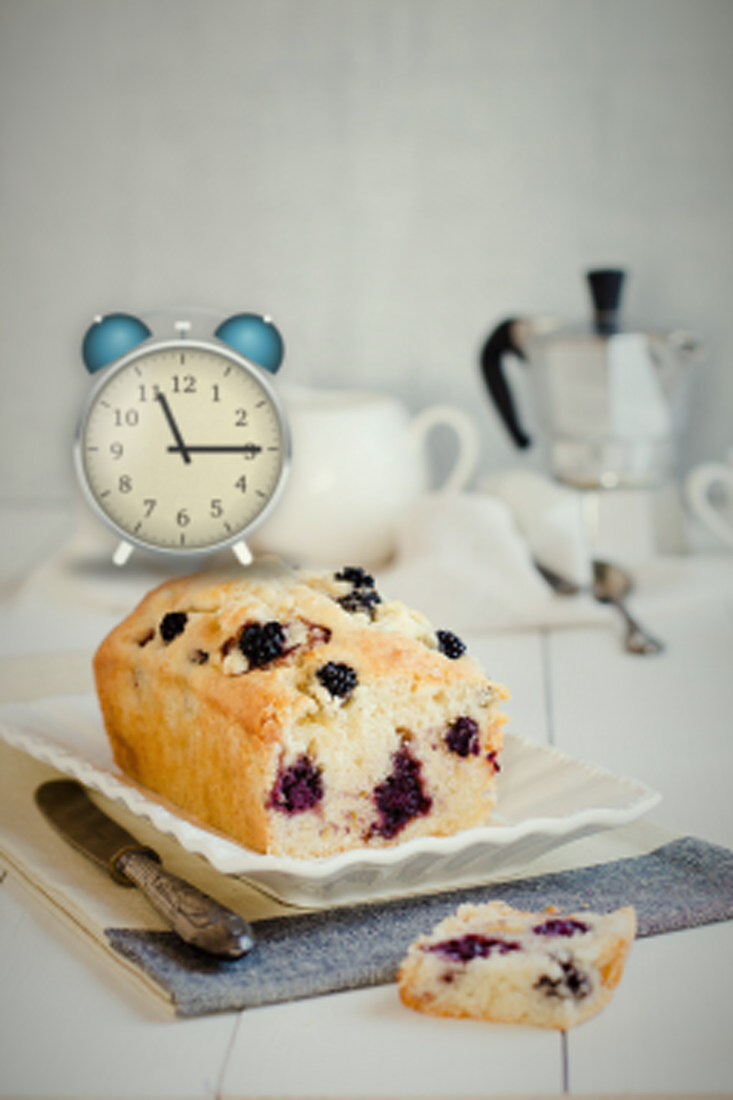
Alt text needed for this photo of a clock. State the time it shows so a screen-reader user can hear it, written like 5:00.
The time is 11:15
